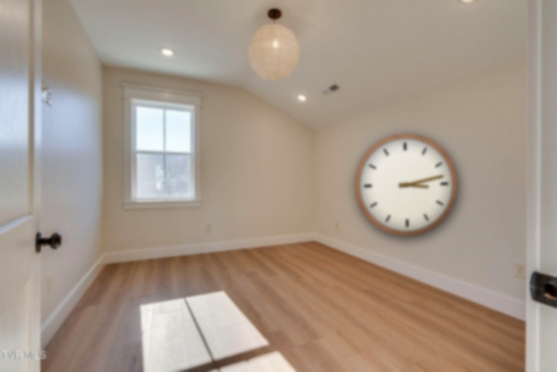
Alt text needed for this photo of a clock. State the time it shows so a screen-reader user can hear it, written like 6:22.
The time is 3:13
